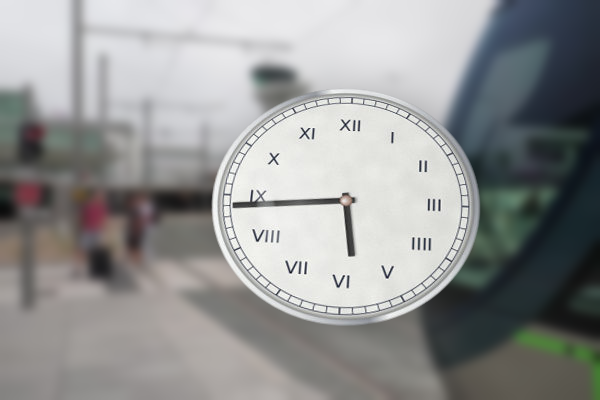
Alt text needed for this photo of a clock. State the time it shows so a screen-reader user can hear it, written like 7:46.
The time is 5:44
